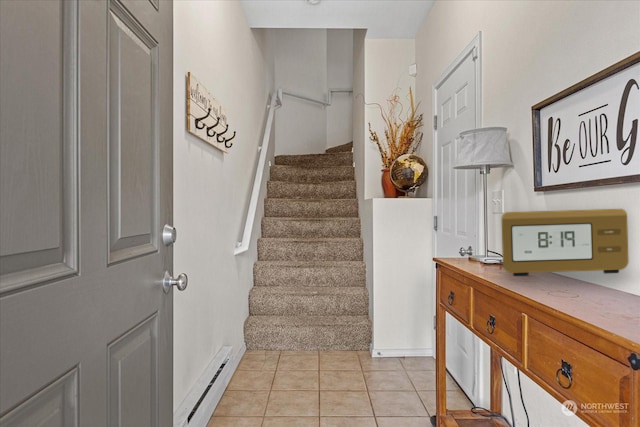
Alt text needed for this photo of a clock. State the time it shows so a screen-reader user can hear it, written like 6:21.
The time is 8:19
